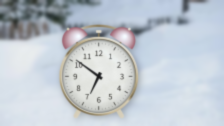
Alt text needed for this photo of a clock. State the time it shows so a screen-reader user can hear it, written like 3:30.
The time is 6:51
